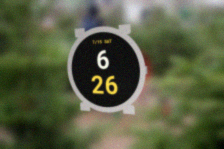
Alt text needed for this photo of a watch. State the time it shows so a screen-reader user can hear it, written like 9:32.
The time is 6:26
